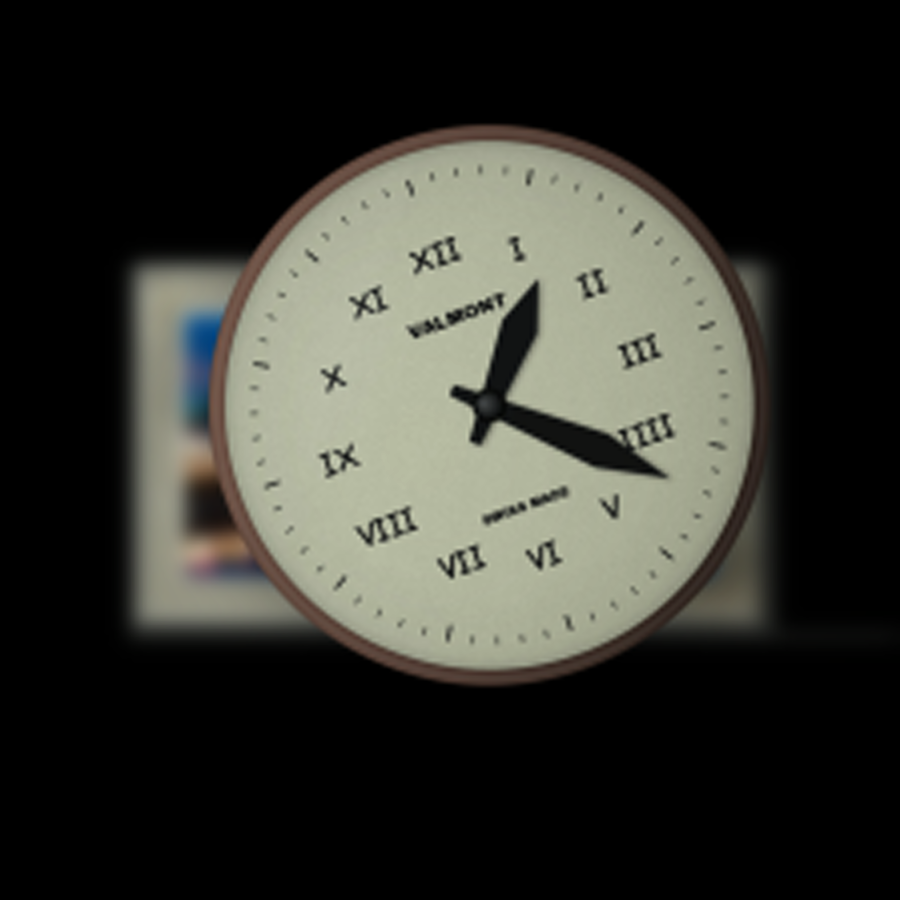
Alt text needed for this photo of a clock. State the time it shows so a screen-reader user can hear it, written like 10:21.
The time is 1:22
